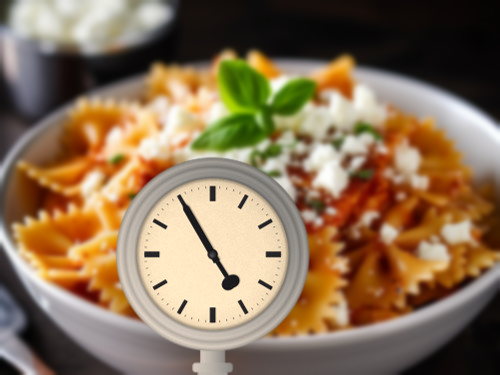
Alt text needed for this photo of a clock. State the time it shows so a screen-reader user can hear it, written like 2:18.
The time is 4:55
